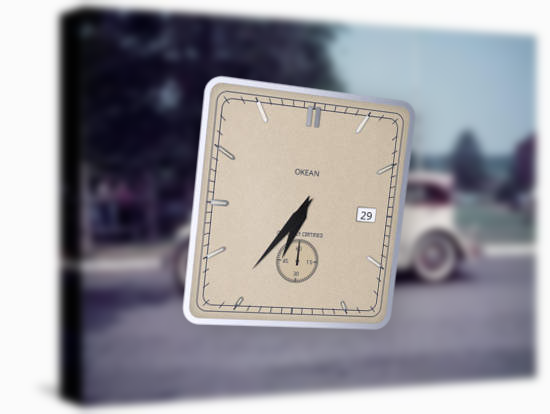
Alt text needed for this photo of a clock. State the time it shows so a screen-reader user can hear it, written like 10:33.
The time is 6:36
